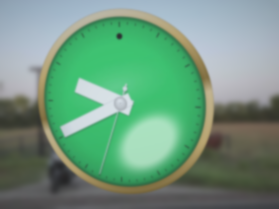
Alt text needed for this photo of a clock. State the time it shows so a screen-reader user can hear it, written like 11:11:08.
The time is 9:40:33
